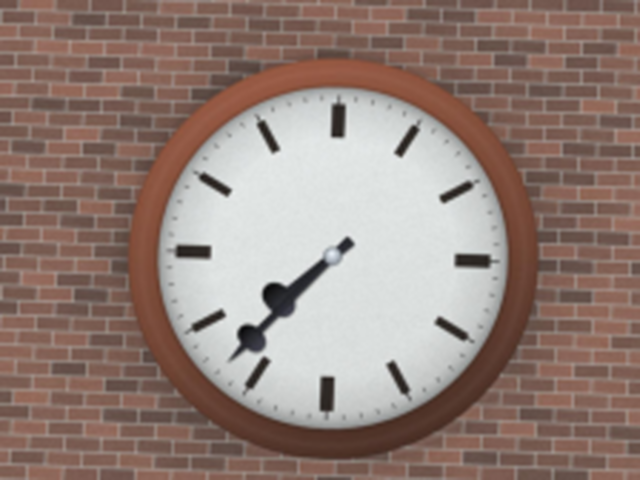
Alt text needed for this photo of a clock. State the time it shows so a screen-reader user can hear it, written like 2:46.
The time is 7:37
